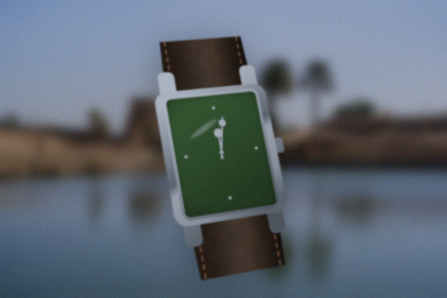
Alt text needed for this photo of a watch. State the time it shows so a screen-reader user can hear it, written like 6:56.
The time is 12:02
